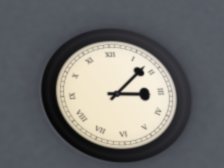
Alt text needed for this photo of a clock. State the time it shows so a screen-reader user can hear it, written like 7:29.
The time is 3:08
